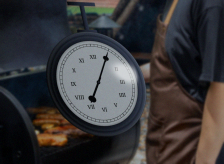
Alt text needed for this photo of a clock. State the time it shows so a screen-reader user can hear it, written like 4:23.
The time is 7:05
